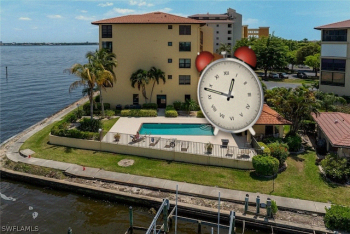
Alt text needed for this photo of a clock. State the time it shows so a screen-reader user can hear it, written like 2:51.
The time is 12:48
